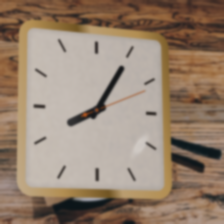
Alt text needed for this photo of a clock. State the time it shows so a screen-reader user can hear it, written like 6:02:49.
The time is 8:05:11
